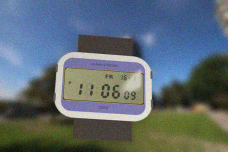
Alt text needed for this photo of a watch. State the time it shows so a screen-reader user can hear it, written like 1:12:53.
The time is 11:06:09
